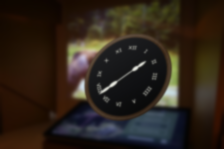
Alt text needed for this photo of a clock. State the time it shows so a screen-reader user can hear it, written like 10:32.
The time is 1:38
